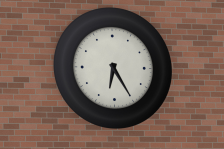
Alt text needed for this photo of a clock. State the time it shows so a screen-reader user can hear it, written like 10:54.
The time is 6:25
